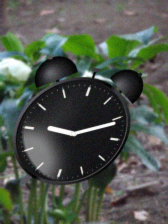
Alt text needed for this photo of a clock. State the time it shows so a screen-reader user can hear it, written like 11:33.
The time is 9:11
